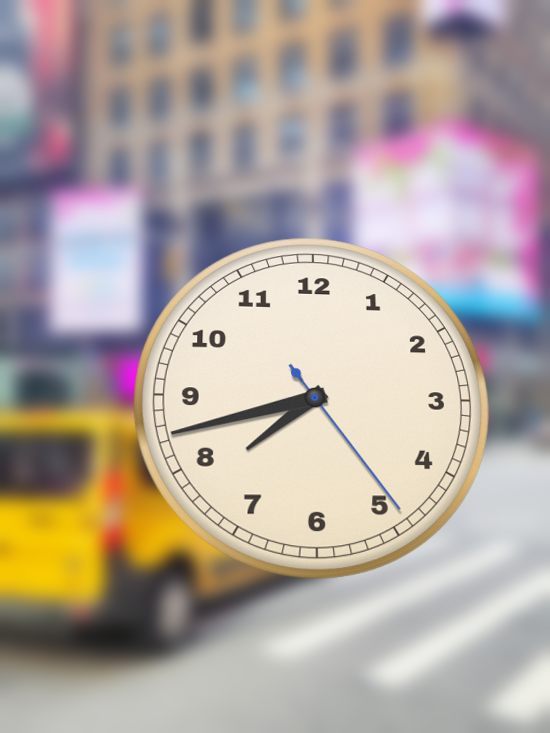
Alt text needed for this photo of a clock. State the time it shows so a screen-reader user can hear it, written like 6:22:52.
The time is 7:42:24
